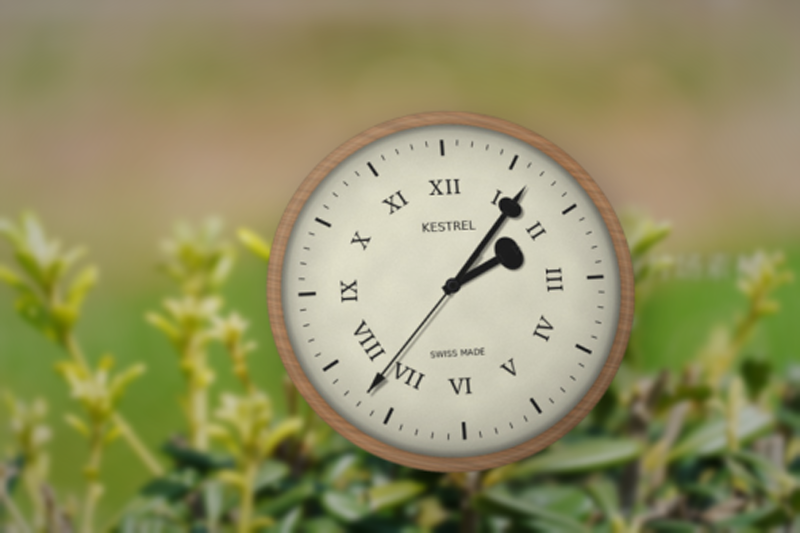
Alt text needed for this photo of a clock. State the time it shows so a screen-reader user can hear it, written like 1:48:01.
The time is 2:06:37
